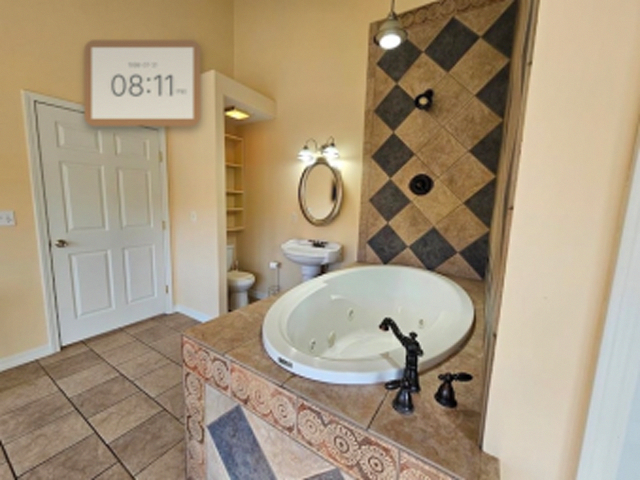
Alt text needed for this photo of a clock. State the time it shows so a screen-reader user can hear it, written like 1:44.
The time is 8:11
